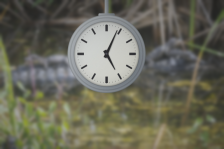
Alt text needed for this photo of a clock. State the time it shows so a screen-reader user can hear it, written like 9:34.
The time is 5:04
